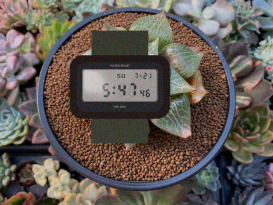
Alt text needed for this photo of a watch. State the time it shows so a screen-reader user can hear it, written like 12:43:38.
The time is 5:47:46
